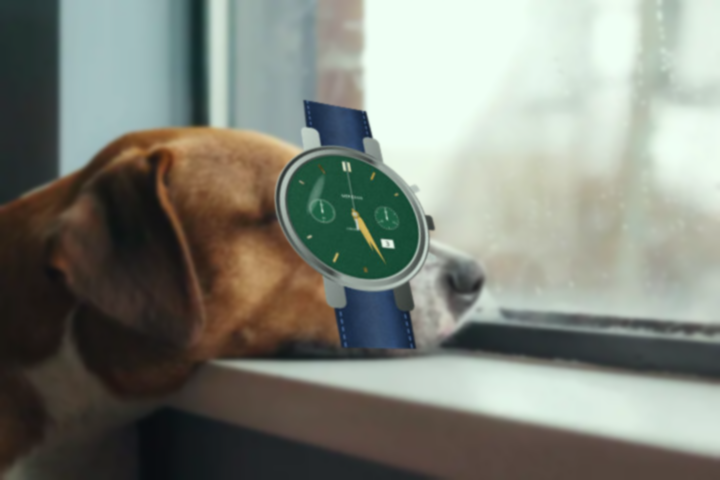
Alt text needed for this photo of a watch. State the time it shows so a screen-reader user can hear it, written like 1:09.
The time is 5:26
